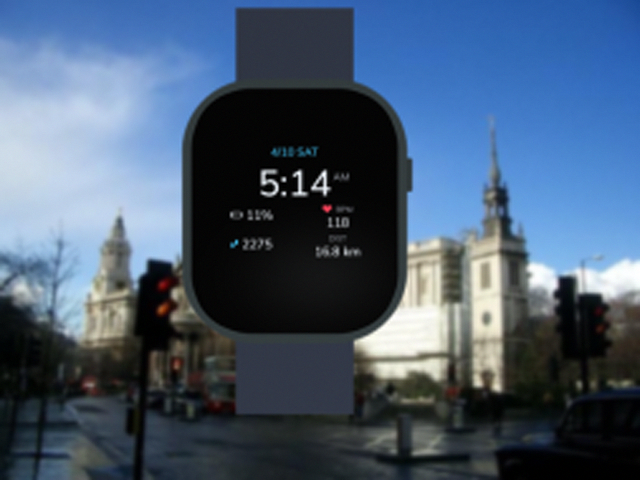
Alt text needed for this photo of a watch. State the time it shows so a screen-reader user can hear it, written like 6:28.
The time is 5:14
